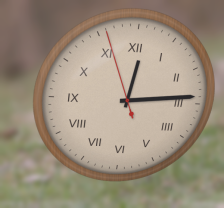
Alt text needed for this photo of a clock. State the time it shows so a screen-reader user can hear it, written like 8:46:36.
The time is 12:13:56
